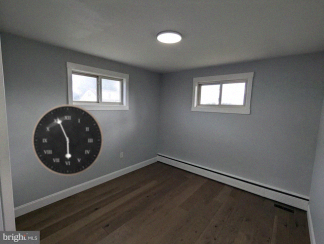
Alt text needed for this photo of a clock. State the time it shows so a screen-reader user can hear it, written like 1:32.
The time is 5:56
